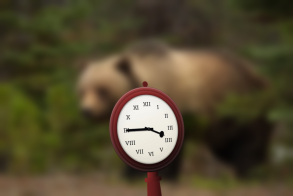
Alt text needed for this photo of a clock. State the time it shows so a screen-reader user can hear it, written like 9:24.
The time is 3:45
